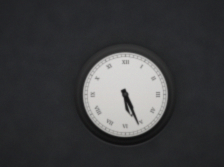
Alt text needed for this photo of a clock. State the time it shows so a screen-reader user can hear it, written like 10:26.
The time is 5:26
